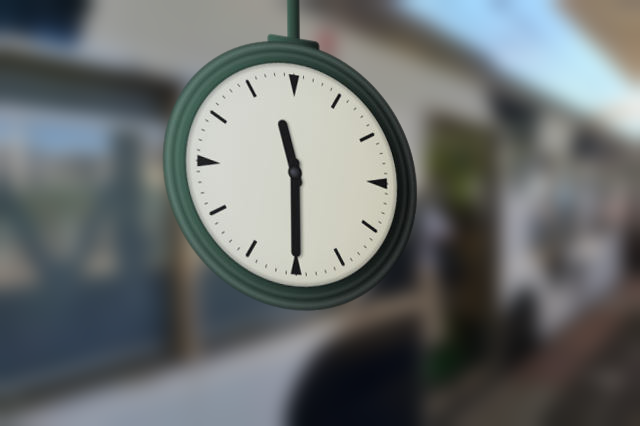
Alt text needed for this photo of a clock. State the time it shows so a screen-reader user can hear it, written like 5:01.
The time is 11:30
